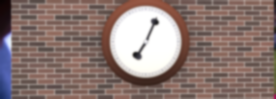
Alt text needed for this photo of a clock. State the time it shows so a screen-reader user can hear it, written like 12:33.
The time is 7:04
